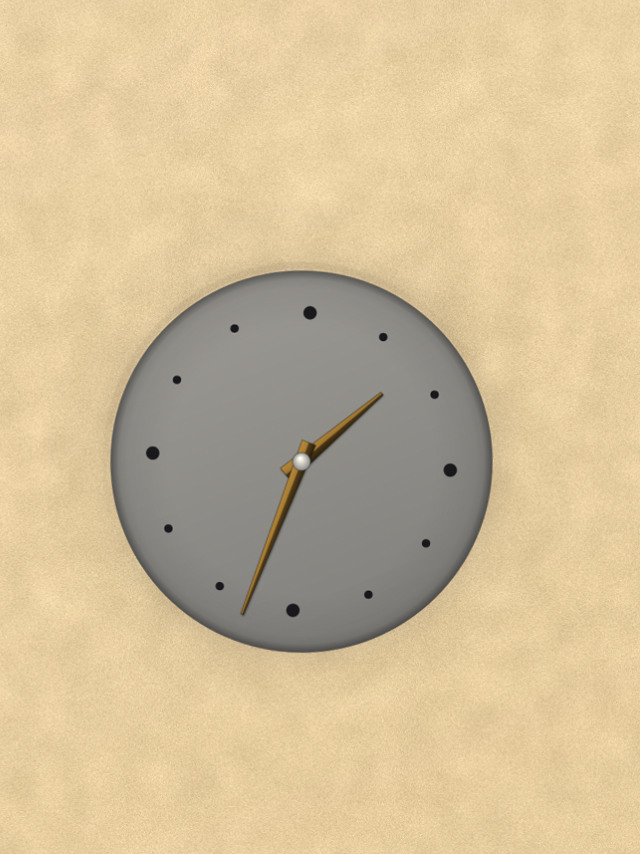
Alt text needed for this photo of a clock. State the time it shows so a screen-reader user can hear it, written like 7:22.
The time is 1:33
